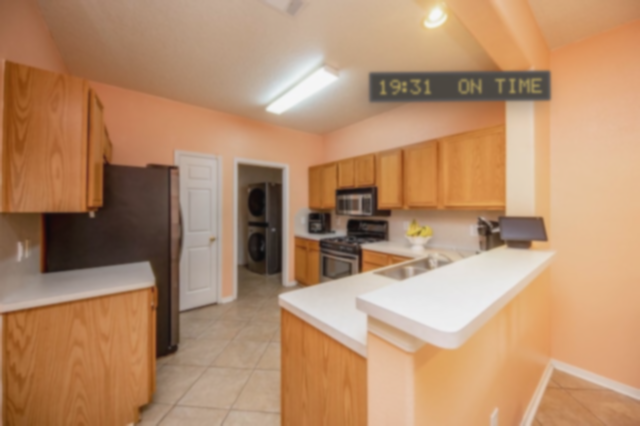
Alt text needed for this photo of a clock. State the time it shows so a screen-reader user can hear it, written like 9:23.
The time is 19:31
